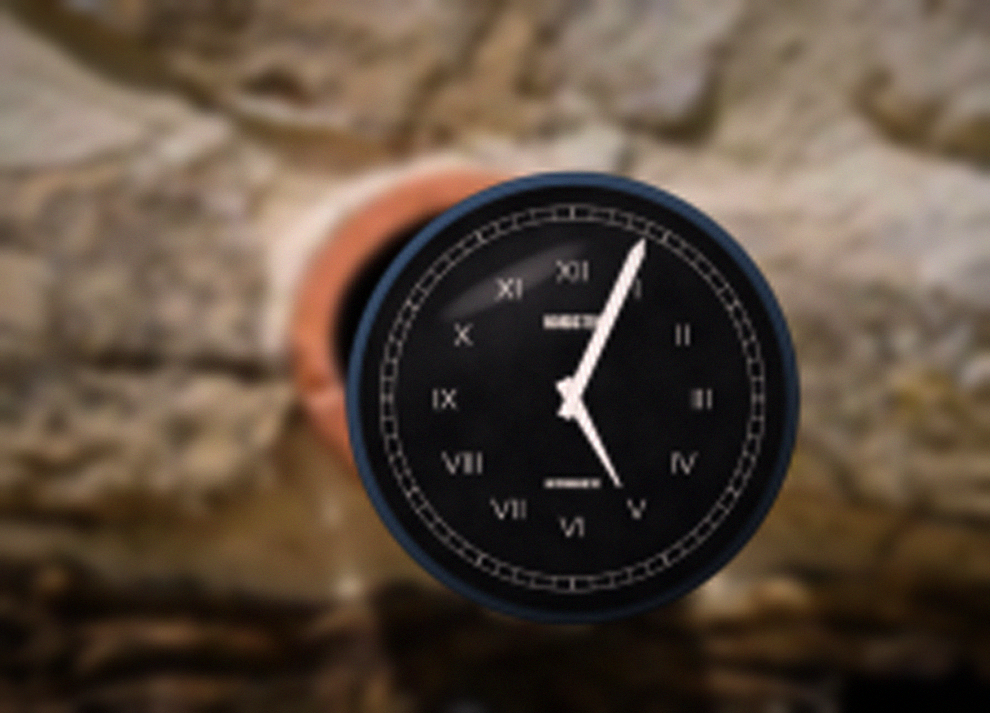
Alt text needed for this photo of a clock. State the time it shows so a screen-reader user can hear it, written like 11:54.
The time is 5:04
